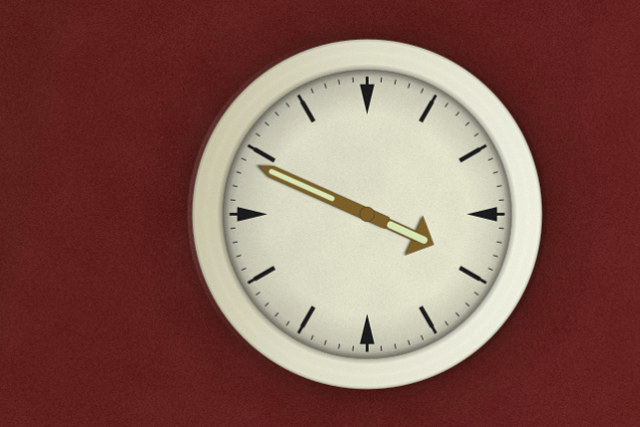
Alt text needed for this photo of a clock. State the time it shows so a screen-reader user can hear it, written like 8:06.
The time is 3:49
